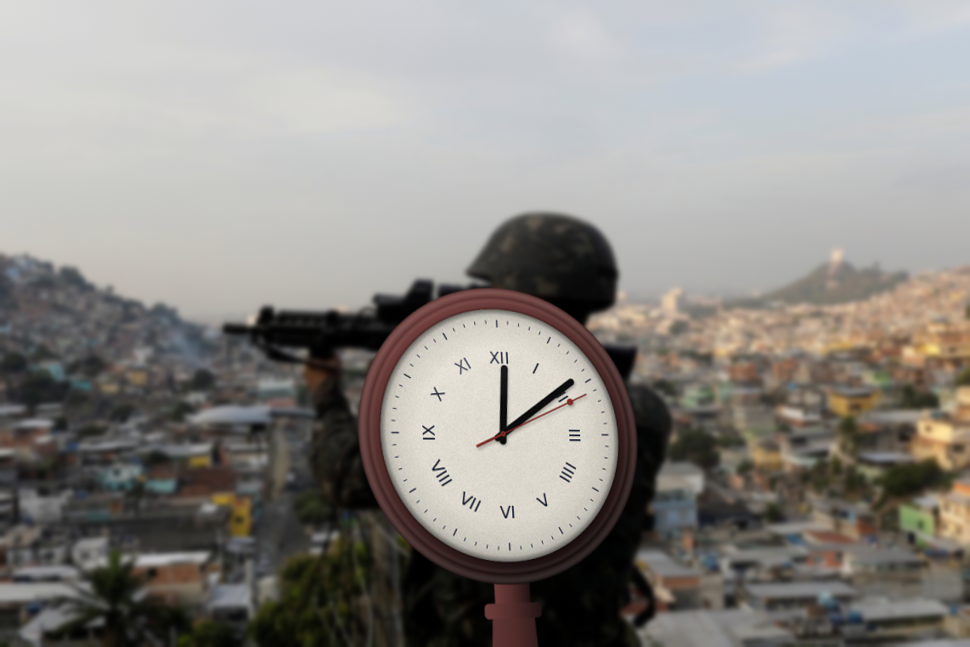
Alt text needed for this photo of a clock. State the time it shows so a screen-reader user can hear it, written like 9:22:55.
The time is 12:09:11
